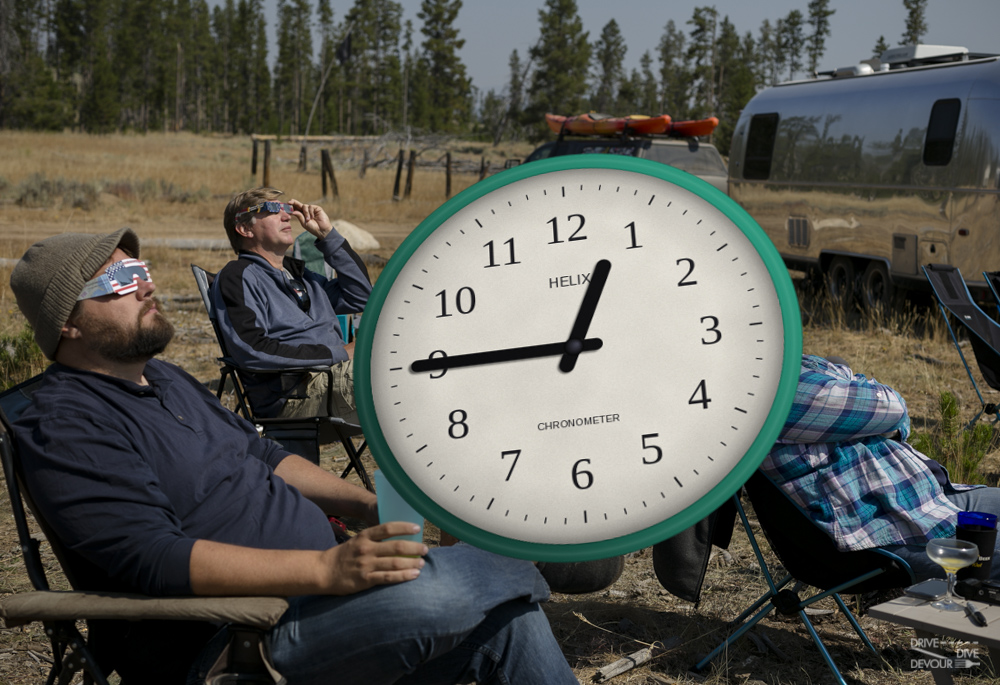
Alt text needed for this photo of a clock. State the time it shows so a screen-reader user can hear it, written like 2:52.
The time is 12:45
